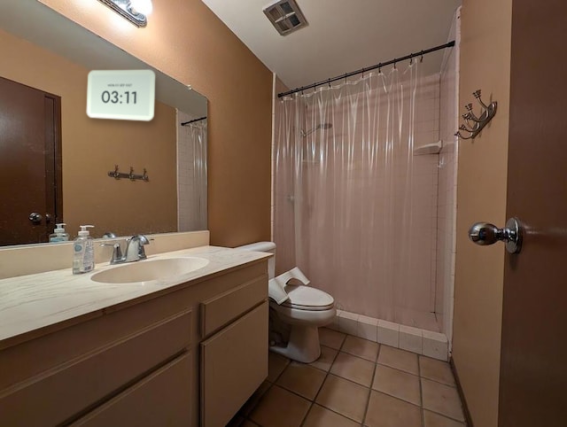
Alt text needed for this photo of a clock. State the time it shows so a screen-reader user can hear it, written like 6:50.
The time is 3:11
